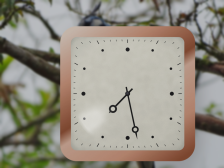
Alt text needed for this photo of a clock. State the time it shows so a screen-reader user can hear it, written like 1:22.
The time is 7:28
